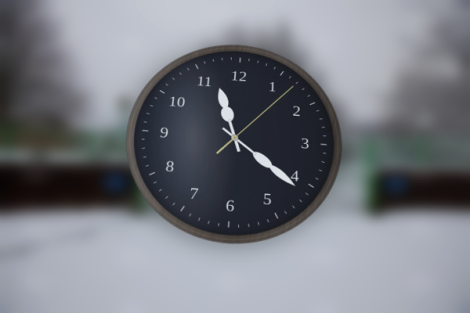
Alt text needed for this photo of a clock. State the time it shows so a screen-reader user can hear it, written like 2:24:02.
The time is 11:21:07
